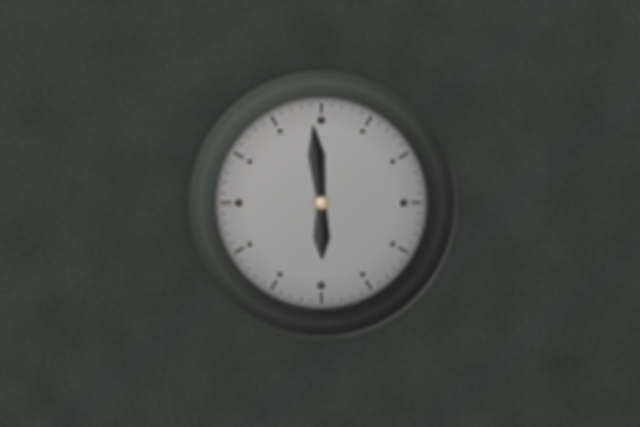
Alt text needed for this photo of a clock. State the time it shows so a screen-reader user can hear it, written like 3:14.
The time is 5:59
